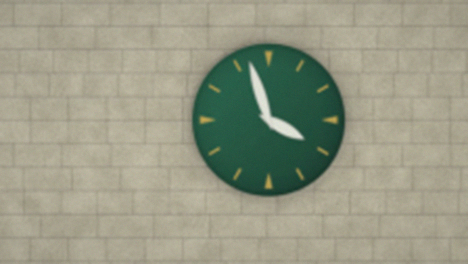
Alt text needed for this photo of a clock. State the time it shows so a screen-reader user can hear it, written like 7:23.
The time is 3:57
